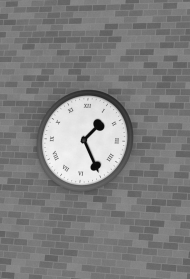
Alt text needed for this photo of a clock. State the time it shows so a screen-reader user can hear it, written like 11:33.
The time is 1:25
